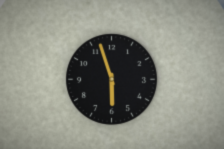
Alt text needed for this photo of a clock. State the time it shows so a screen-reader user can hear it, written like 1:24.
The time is 5:57
